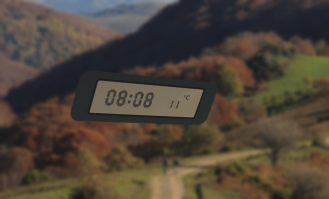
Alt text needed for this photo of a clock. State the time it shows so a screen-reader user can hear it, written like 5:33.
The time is 8:08
